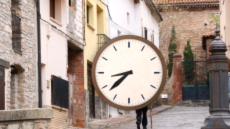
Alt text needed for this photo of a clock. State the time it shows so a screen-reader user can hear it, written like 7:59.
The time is 8:38
